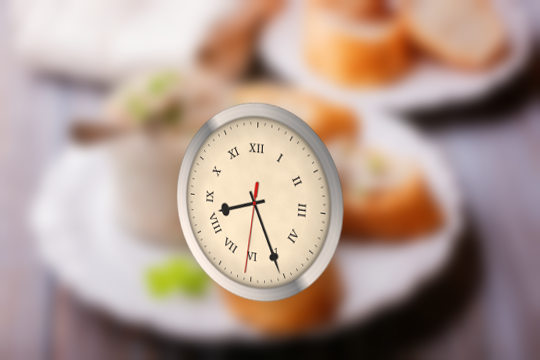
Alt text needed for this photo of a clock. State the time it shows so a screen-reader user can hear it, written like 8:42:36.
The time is 8:25:31
